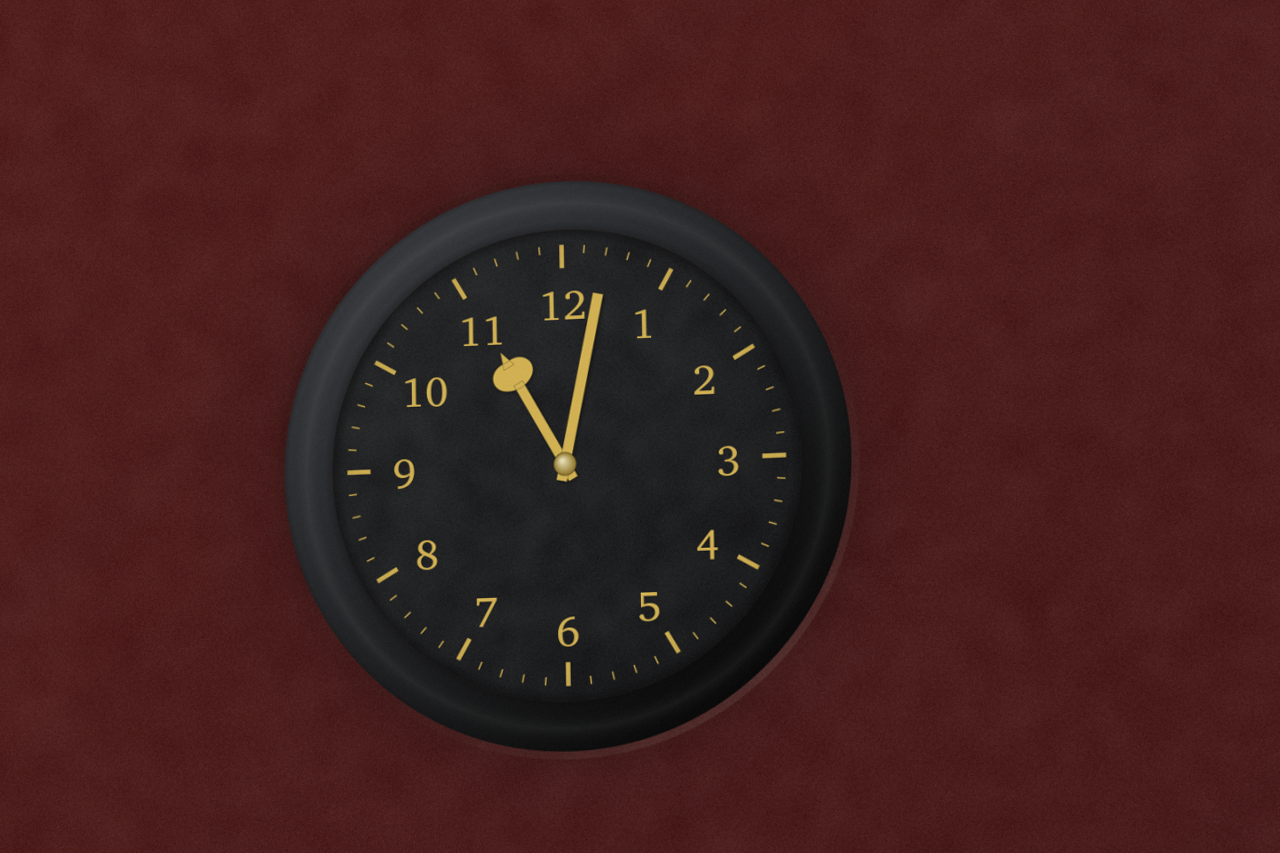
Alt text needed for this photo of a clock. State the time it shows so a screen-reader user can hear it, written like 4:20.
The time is 11:02
